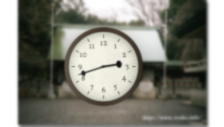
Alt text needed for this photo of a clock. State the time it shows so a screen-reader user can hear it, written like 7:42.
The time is 2:42
